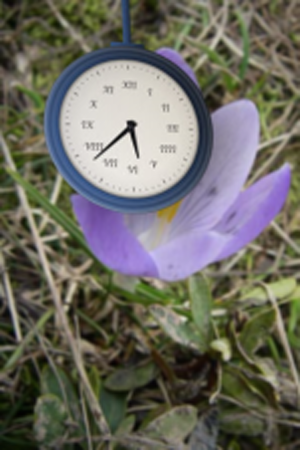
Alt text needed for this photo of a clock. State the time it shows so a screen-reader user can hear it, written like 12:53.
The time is 5:38
